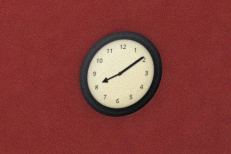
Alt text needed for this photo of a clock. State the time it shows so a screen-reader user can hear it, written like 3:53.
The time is 8:09
